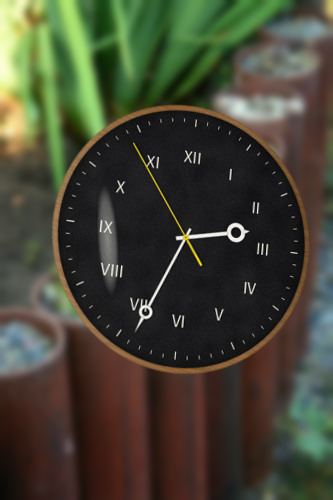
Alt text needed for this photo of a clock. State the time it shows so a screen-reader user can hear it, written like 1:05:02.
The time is 2:33:54
